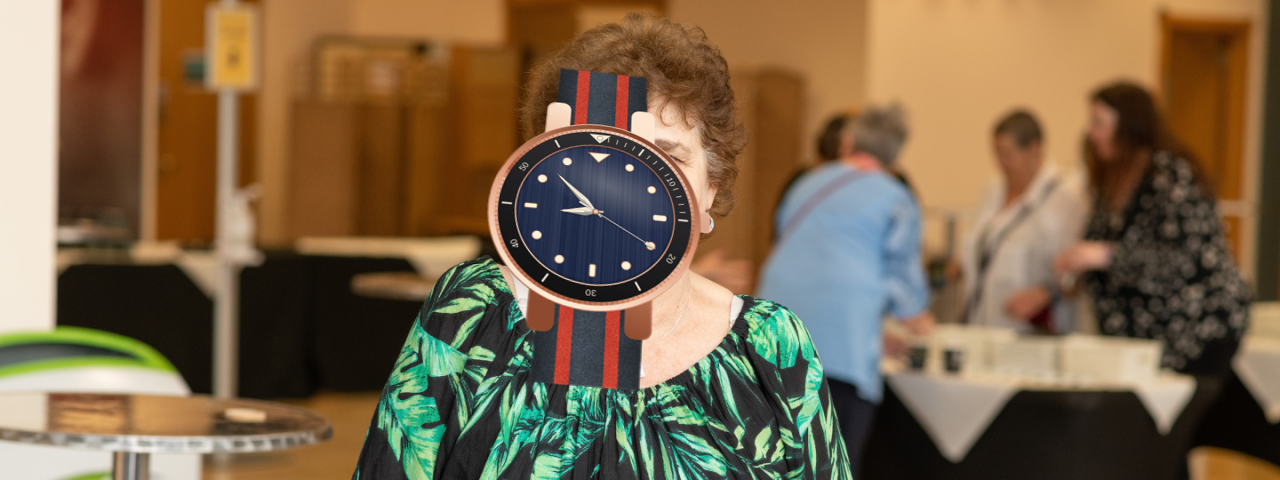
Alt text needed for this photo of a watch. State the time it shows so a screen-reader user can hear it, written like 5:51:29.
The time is 8:52:20
